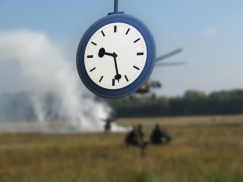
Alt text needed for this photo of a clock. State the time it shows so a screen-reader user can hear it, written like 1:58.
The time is 9:28
